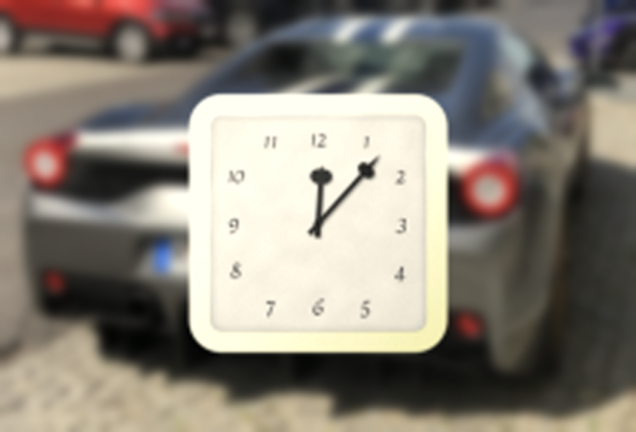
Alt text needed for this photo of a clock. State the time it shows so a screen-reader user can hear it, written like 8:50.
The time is 12:07
